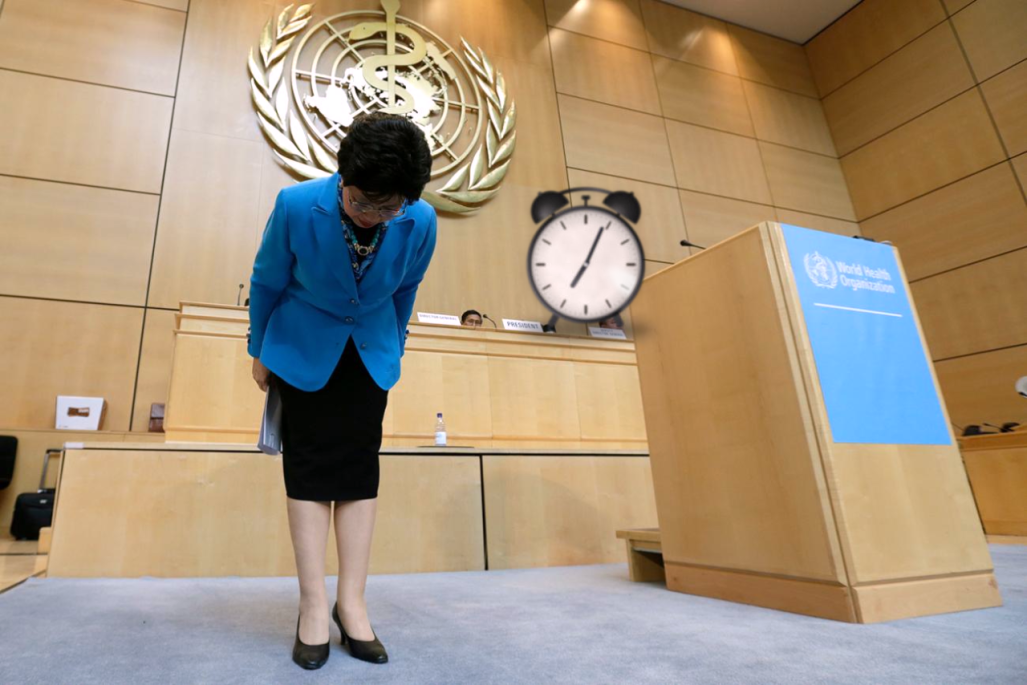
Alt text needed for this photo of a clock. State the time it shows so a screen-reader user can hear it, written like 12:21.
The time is 7:04
